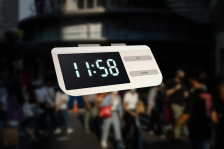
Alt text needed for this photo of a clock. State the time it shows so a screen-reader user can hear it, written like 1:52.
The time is 11:58
